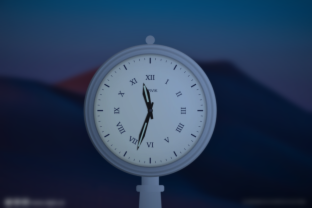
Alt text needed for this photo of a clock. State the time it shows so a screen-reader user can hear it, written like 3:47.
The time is 11:33
